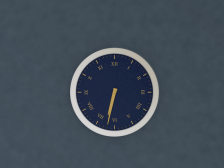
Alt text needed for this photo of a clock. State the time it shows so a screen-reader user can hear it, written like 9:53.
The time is 6:32
